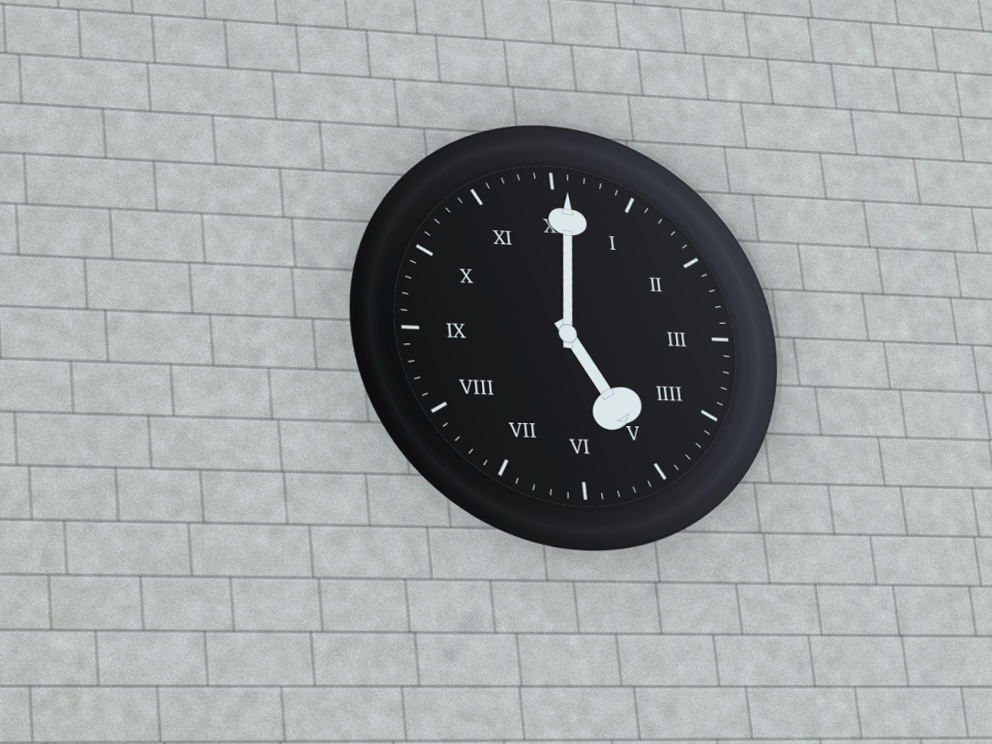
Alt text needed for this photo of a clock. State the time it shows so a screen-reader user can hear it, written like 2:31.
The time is 5:01
